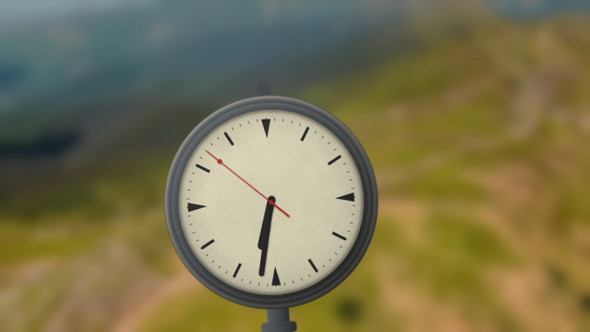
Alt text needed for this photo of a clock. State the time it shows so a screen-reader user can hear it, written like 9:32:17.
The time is 6:31:52
